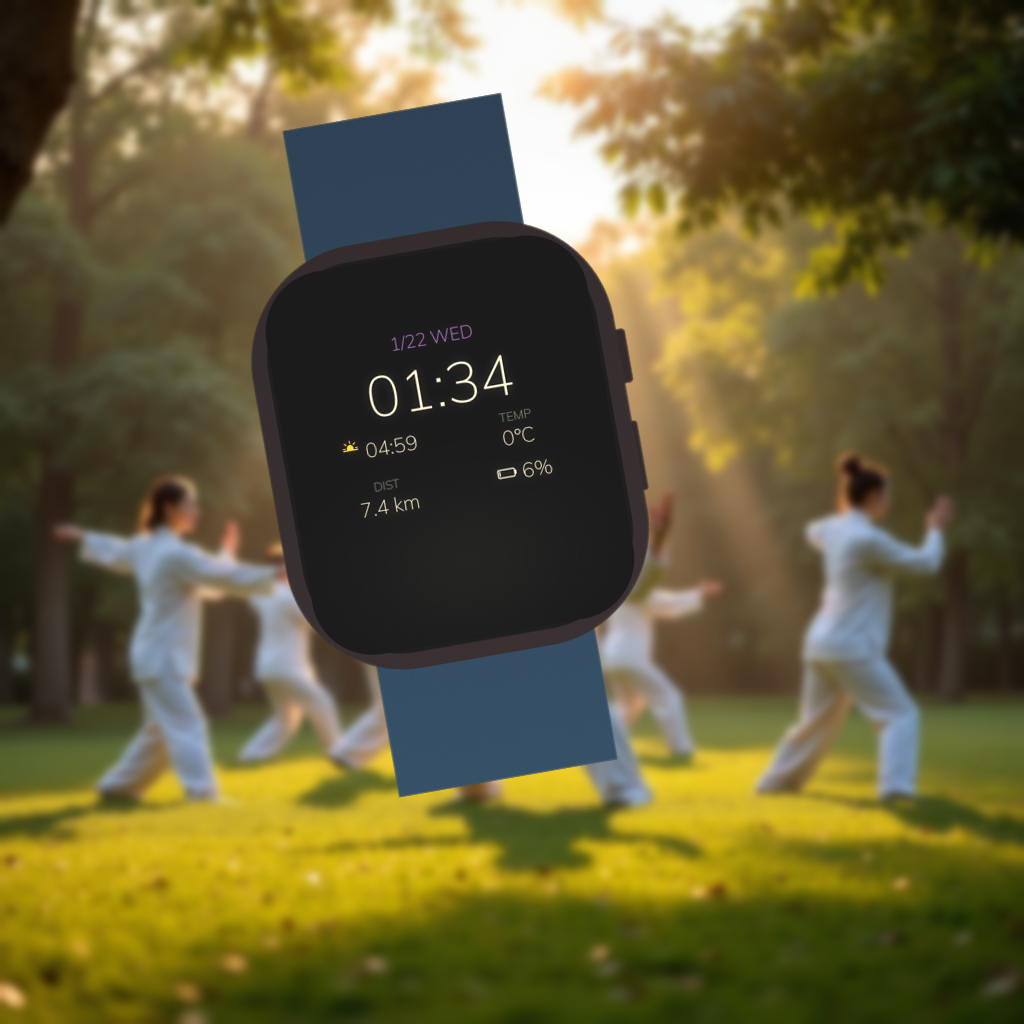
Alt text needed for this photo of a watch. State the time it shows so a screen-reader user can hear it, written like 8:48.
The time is 1:34
